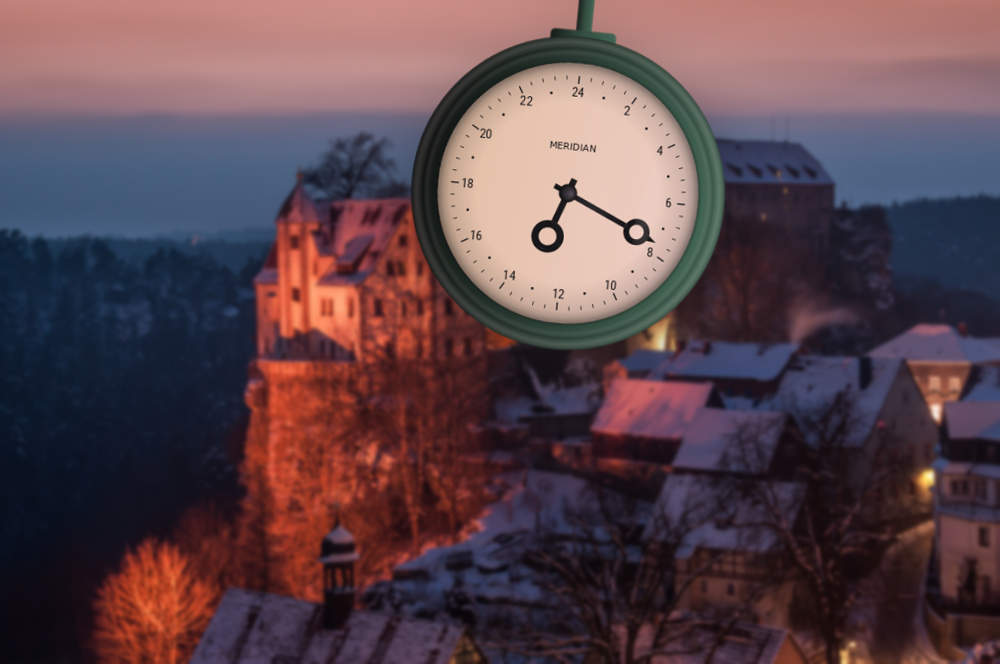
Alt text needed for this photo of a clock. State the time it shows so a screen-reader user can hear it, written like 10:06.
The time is 13:19
